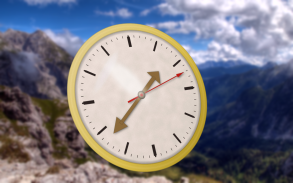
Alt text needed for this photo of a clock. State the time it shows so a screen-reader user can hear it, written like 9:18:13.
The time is 1:38:12
